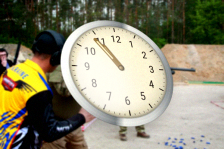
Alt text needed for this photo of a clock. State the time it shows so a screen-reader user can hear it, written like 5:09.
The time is 10:54
